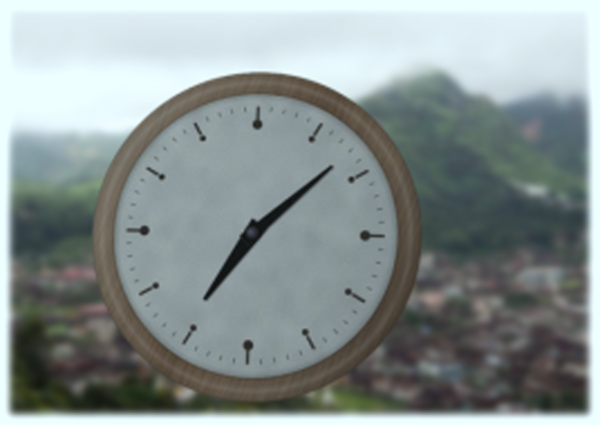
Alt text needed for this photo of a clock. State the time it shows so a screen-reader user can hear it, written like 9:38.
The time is 7:08
